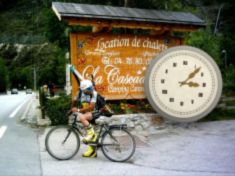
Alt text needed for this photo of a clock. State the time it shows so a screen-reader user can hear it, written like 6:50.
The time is 3:07
